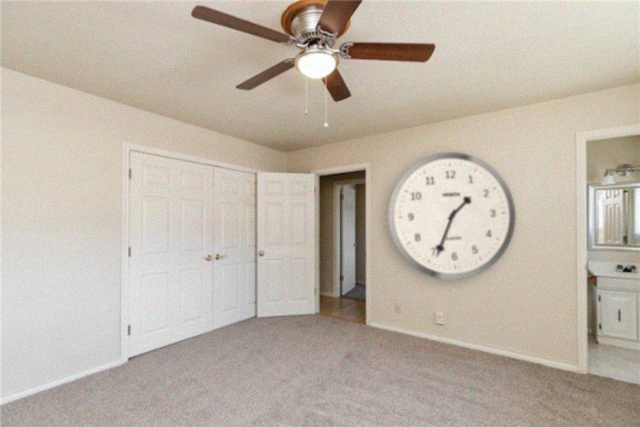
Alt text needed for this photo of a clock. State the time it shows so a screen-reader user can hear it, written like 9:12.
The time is 1:34
